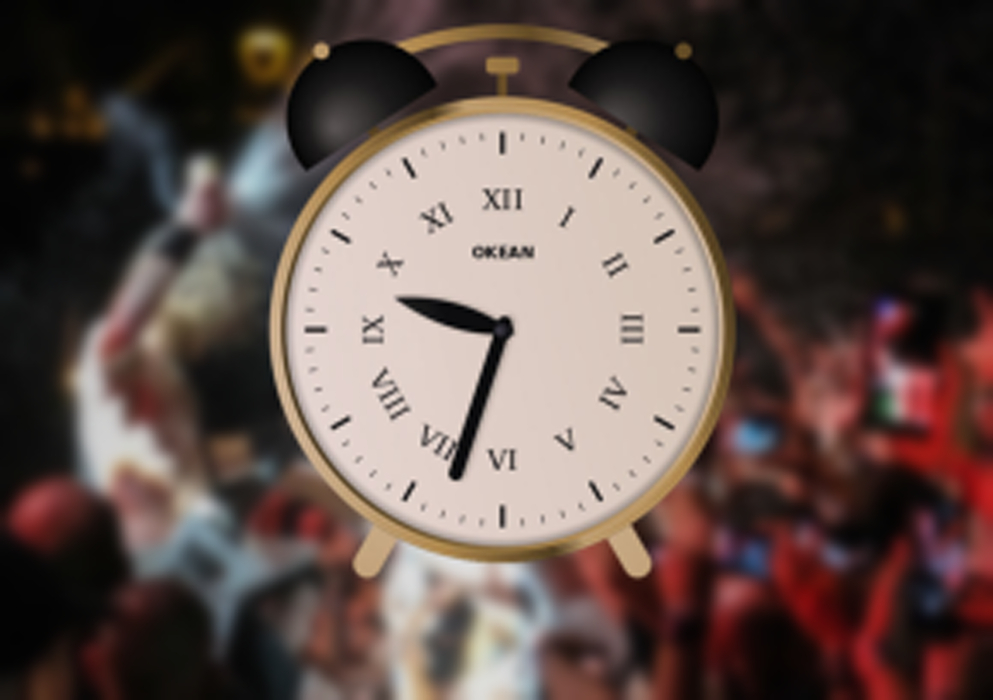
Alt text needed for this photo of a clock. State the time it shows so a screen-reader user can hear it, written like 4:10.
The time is 9:33
